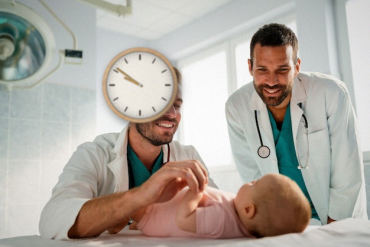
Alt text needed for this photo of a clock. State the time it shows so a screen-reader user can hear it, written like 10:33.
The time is 9:51
